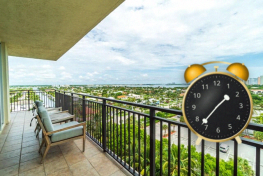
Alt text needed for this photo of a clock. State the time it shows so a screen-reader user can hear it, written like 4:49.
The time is 1:37
